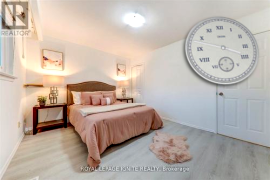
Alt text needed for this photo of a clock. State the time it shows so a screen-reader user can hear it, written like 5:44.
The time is 3:48
